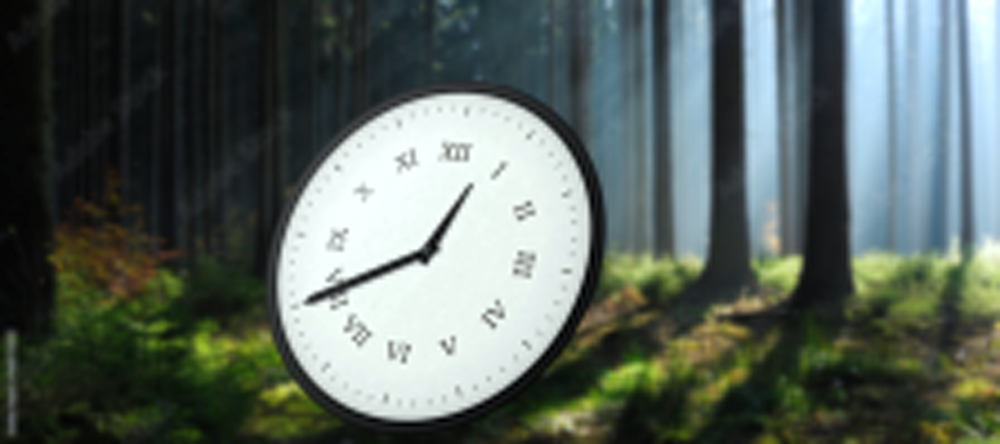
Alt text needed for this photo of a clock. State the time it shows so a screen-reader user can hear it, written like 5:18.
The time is 12:40
